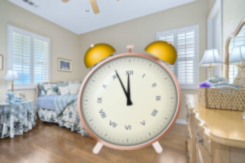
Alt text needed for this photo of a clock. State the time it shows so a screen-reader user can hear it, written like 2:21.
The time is 11:56
